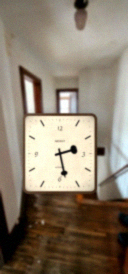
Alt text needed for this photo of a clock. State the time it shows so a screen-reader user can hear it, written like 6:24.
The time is 2:28
